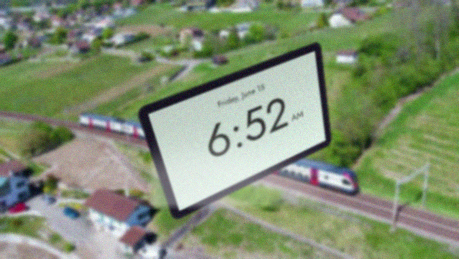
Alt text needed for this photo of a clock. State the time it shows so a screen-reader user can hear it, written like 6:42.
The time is 6:52
